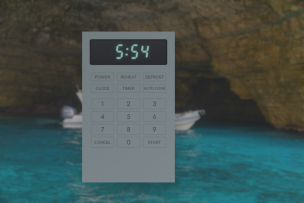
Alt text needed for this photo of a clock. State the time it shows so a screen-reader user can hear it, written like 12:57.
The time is 5:54
